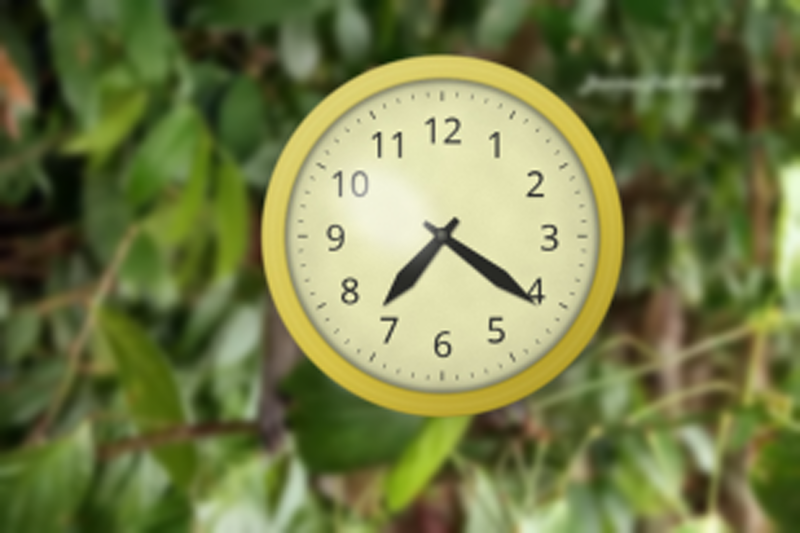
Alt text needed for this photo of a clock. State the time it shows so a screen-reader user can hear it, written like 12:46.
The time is 7:21
